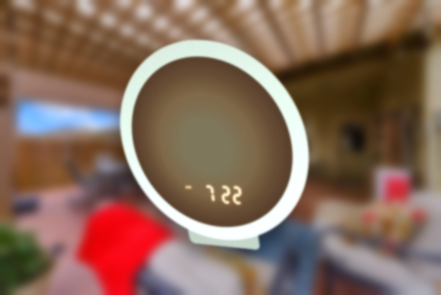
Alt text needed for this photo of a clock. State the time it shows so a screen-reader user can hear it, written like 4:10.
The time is 7:22
